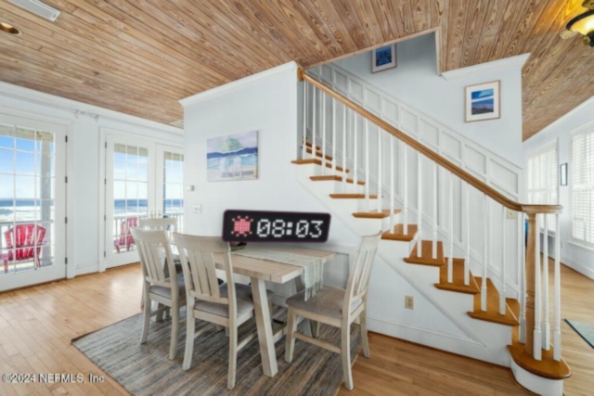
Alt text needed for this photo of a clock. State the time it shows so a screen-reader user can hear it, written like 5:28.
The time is 8:03
